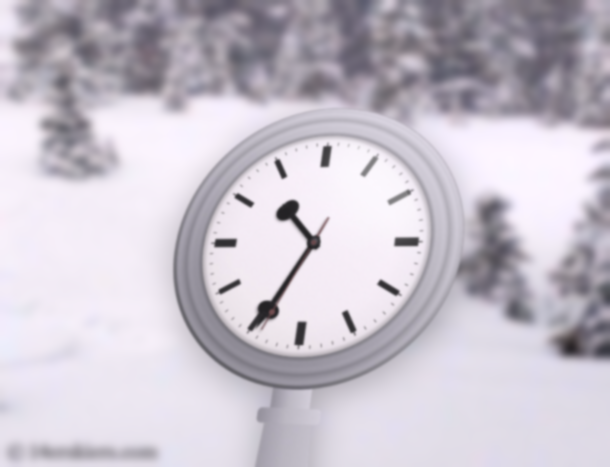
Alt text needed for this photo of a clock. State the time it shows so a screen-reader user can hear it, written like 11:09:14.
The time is 10:34:34
